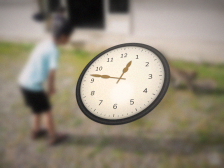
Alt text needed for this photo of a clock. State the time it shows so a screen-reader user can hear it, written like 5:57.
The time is 12:47
